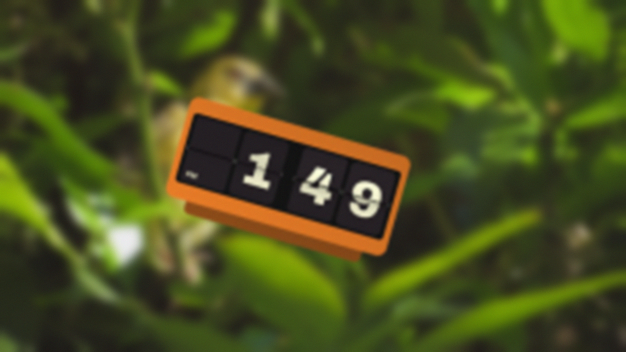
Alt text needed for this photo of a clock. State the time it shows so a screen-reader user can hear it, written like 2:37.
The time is 1:49
